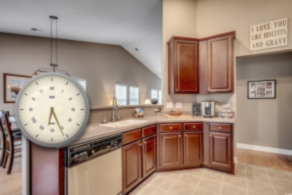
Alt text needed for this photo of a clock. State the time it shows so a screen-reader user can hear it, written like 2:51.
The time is 6:26
